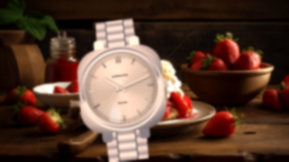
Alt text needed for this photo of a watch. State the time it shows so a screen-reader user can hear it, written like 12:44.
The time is 10:12
